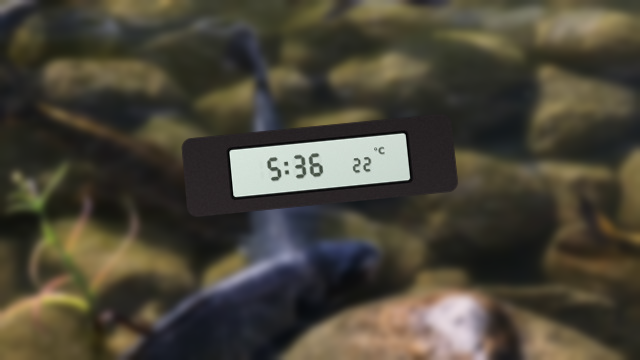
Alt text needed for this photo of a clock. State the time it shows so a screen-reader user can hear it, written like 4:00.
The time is 5:36
